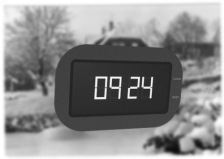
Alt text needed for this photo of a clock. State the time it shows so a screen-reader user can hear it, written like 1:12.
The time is 9:24
